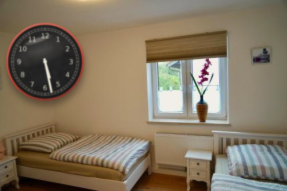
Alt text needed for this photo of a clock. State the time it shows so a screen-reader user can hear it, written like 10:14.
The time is 5:28
